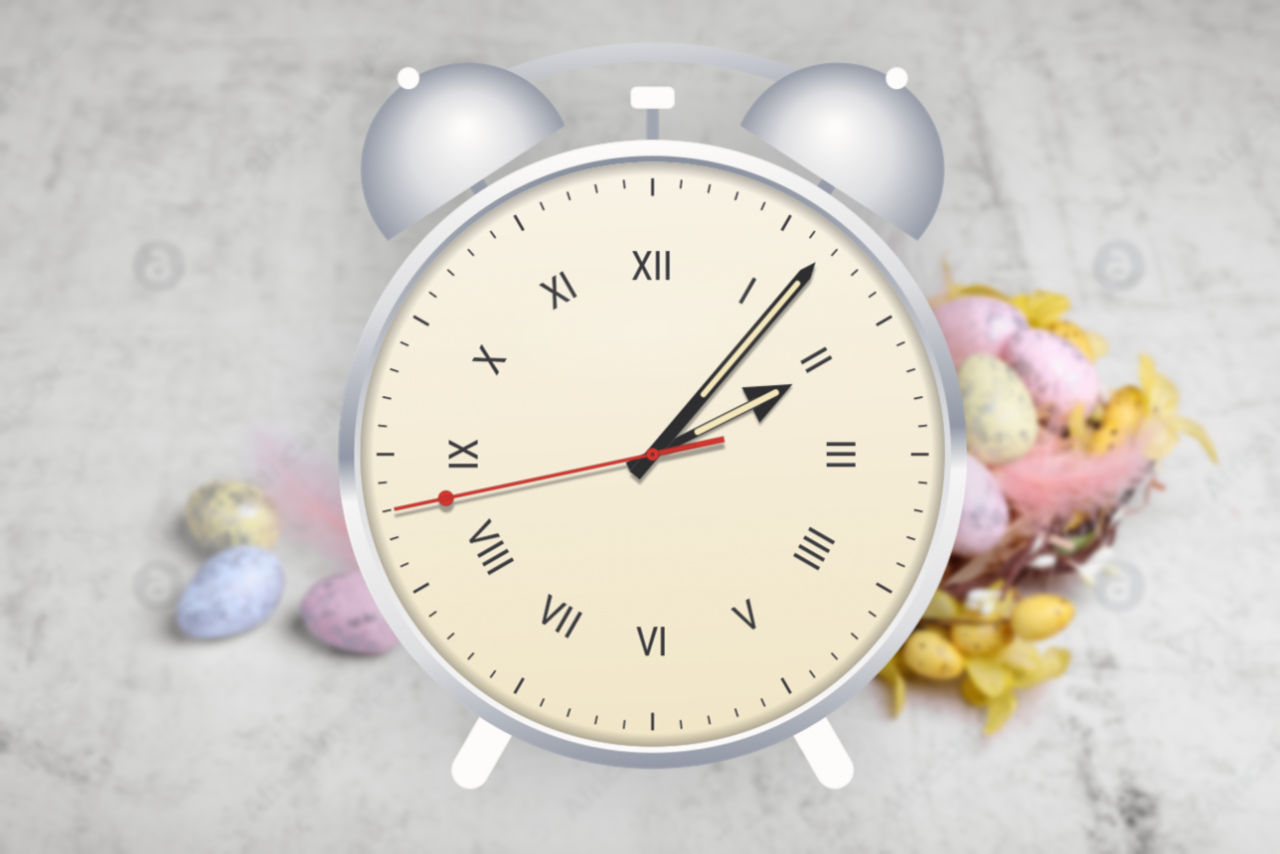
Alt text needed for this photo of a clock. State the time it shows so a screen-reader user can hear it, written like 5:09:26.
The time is 2:06:43
